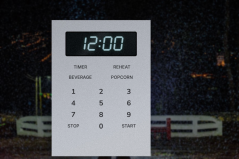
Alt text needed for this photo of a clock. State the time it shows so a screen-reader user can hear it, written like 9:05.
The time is 12:00
